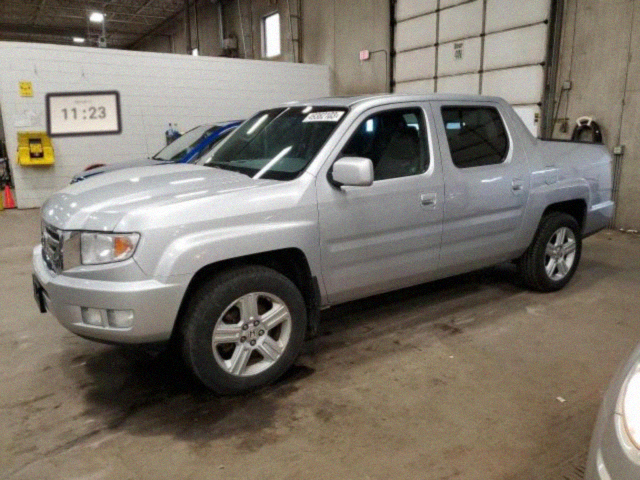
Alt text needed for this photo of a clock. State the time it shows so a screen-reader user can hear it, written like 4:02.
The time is 11:23
